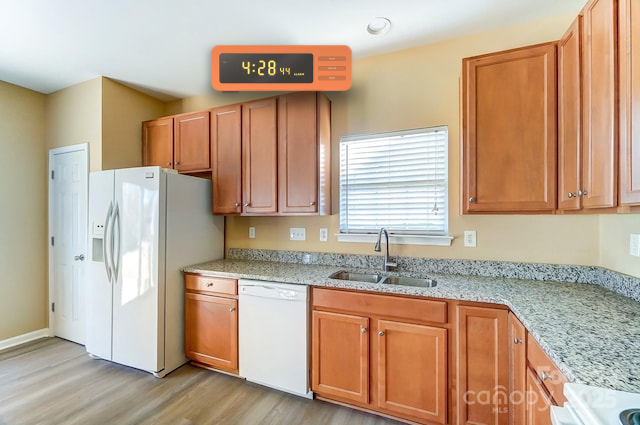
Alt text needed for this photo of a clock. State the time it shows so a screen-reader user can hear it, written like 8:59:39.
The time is 4:28:44
